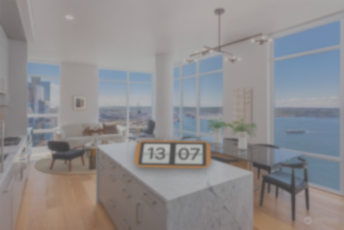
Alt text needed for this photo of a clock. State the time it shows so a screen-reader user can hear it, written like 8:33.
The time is 13:07
